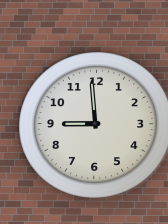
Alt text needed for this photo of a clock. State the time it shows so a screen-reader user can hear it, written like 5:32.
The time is 8:59
